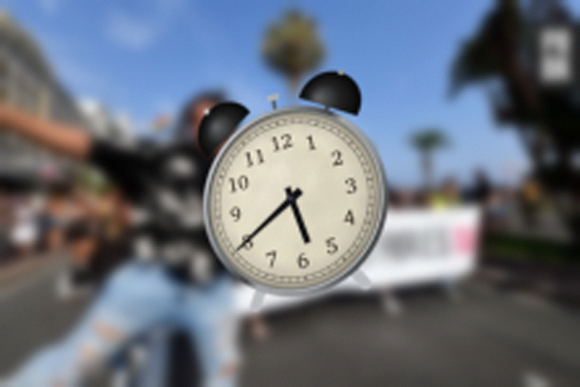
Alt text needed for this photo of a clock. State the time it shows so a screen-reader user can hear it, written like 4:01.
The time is 5:40
